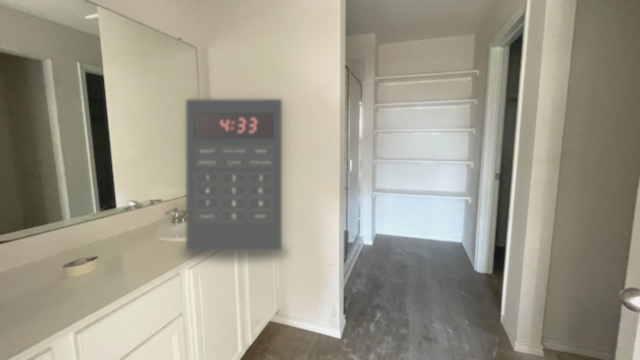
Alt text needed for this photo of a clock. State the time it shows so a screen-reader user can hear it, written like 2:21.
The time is 4:33
